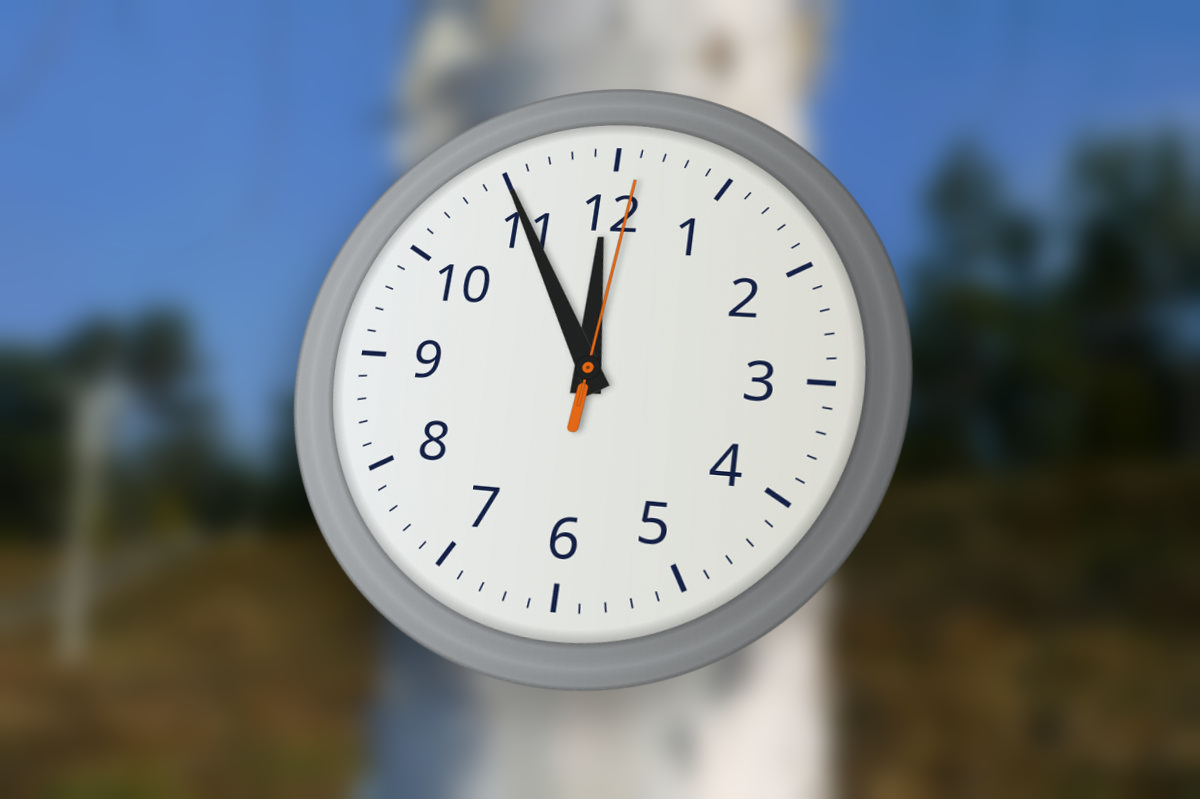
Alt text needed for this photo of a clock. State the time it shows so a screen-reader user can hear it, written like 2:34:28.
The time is 11:55:01
